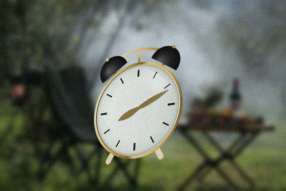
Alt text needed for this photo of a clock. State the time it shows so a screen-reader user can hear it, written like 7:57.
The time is 8:11
